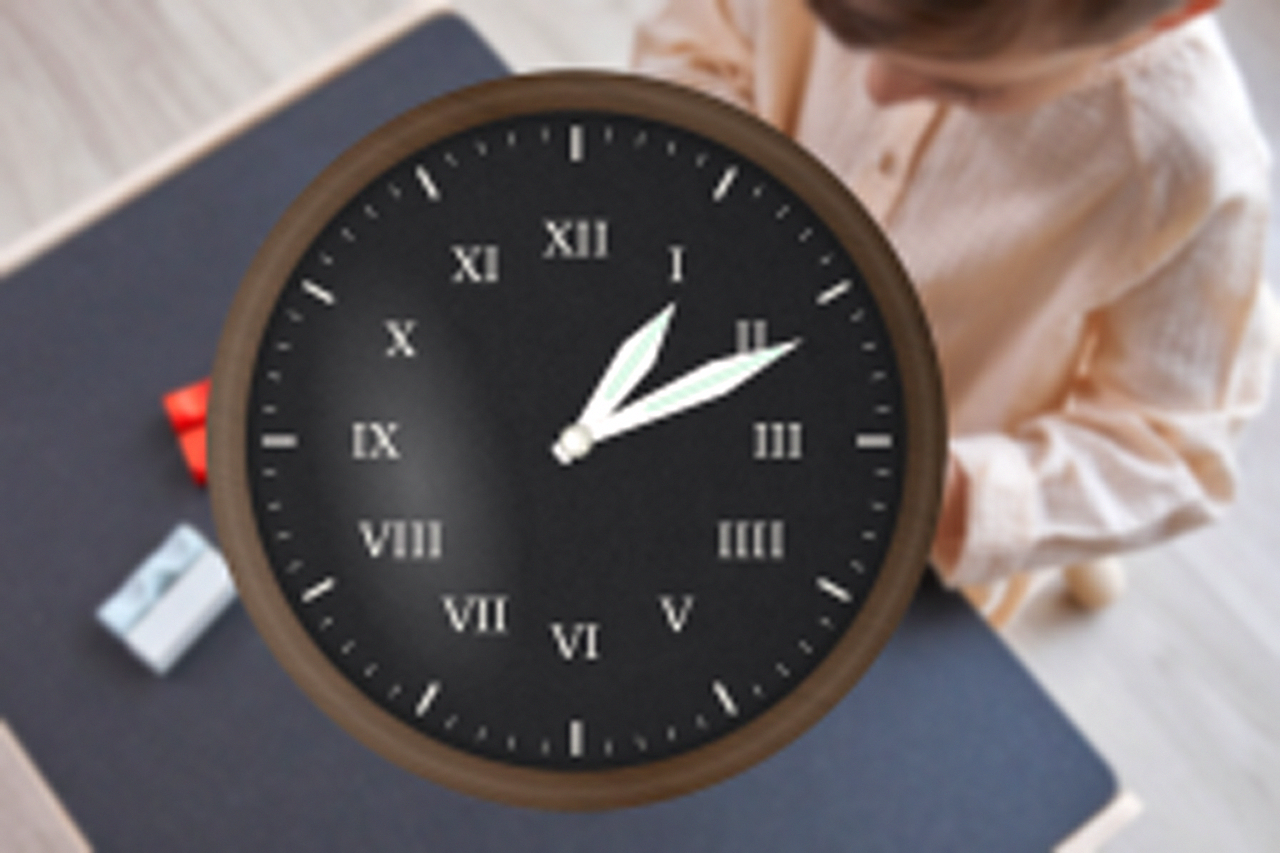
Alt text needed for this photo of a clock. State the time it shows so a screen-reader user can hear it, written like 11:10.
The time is 1:11
